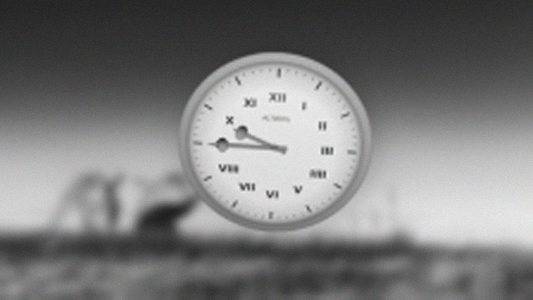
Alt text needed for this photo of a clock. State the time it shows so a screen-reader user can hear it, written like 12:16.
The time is 9:45
